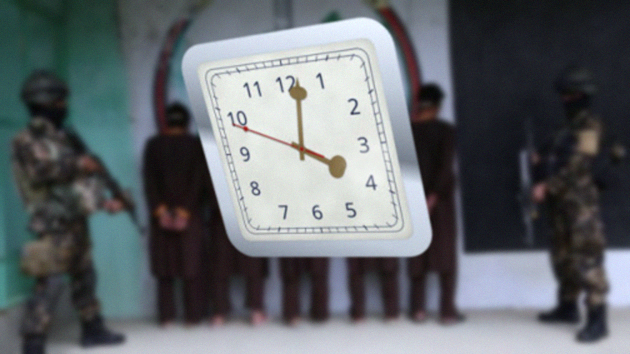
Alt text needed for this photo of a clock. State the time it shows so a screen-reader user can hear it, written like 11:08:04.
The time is 4:01:49
